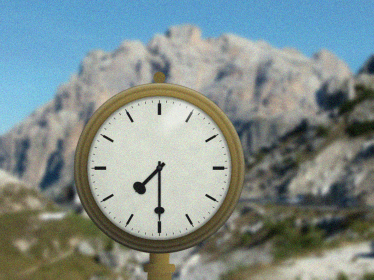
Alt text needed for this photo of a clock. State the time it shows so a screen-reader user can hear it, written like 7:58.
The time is 7:30
